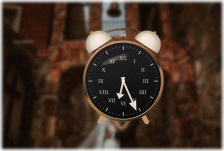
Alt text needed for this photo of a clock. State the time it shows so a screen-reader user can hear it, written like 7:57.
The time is 6:26
